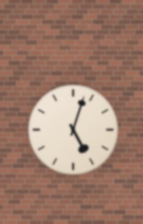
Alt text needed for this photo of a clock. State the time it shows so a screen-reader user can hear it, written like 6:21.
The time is 5:03
